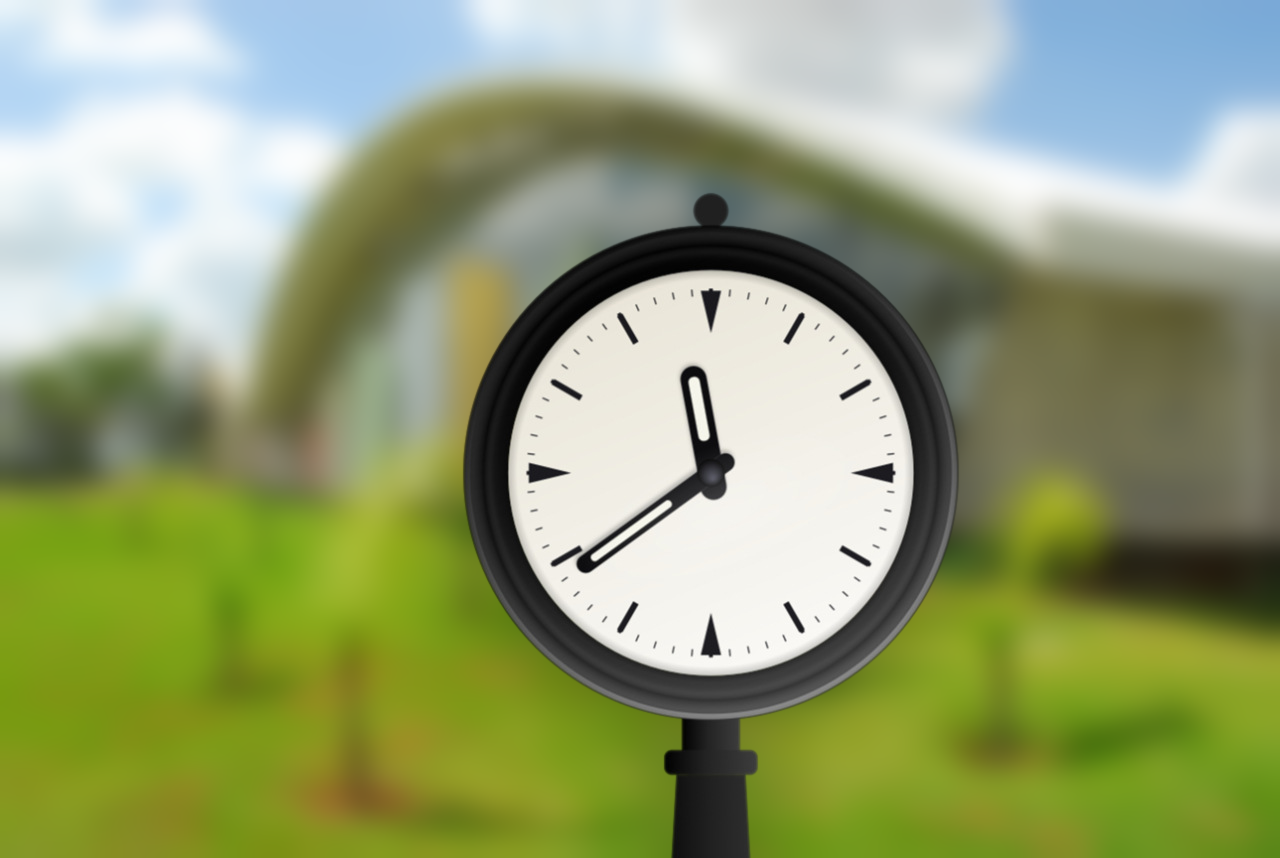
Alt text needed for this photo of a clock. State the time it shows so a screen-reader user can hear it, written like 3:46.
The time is 11:39
